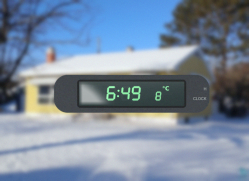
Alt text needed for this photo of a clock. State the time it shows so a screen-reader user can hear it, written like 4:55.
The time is 6:49
